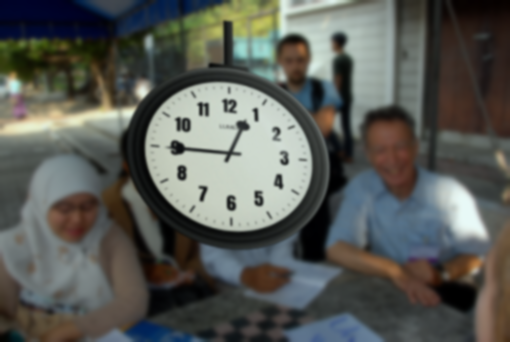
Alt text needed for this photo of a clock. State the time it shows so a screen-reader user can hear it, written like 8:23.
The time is 12:45
